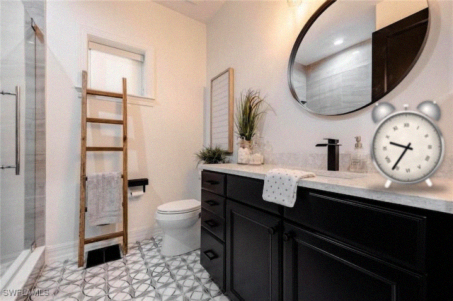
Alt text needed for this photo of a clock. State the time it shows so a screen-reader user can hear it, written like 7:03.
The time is 9:36
